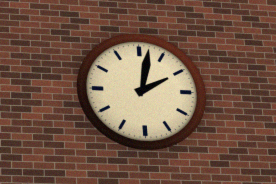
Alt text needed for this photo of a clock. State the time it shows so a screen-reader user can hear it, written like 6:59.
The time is 2:02
